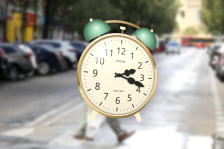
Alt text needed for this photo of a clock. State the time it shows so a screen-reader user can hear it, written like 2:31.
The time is 2:18
